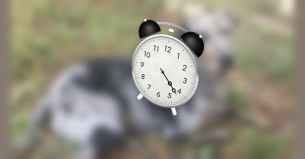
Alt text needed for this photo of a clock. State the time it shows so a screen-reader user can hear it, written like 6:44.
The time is 4:22
